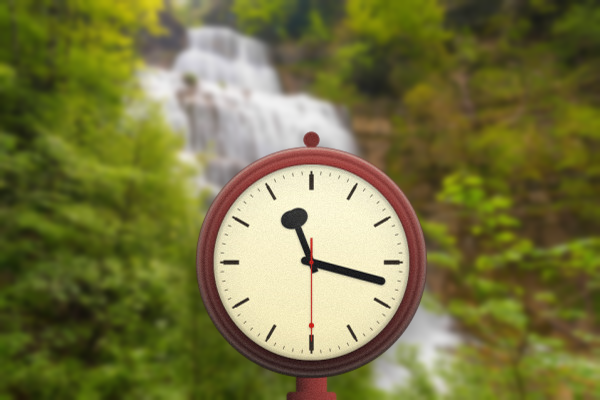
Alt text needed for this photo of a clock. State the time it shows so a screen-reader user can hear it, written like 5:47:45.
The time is 11:17:30
